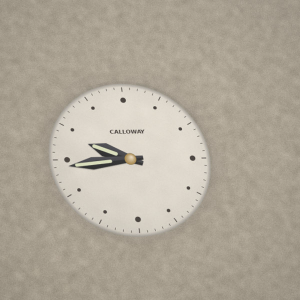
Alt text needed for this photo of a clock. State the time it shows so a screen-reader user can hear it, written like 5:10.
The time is 9:44
